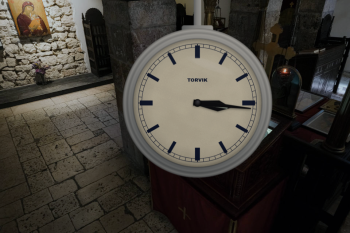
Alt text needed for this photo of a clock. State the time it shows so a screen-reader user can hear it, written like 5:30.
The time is 3:16
